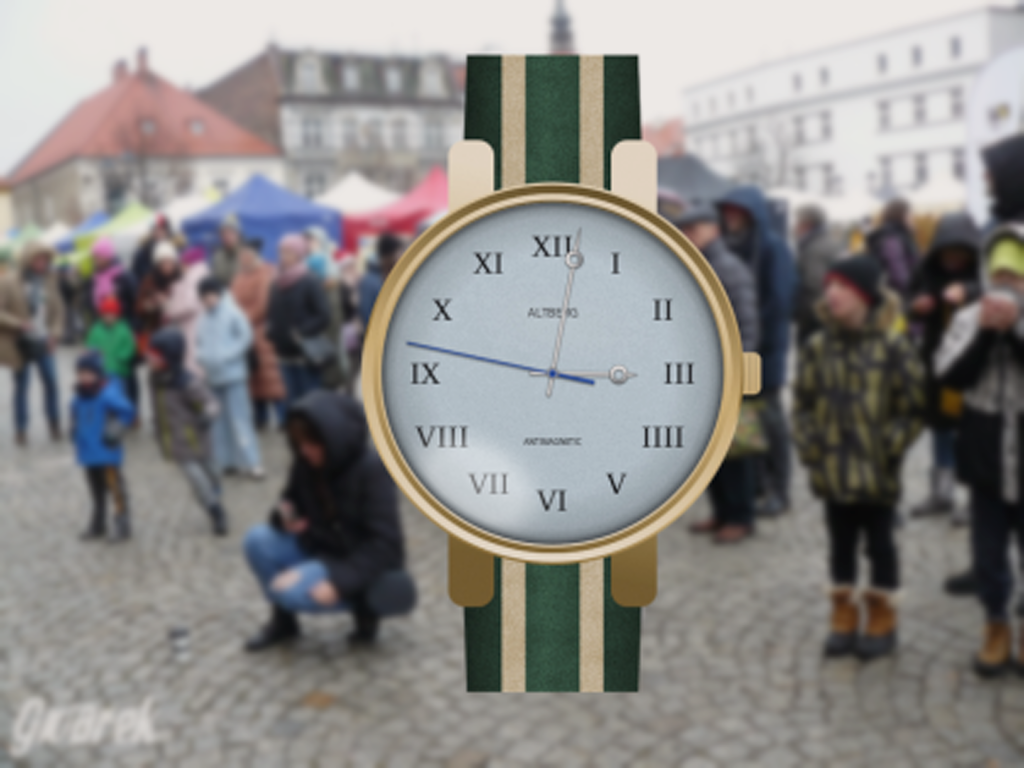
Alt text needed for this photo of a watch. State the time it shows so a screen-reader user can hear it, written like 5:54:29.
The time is 3:01:47
